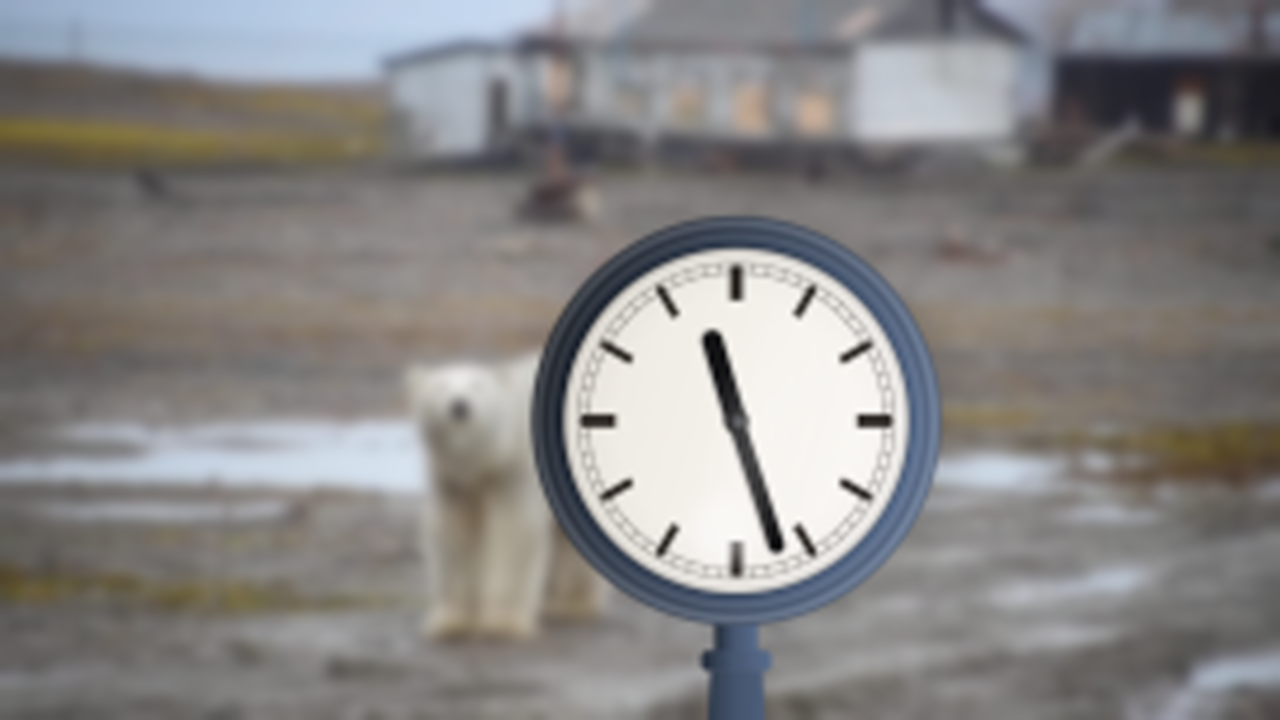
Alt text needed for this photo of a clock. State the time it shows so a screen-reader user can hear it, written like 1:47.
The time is 11:27
